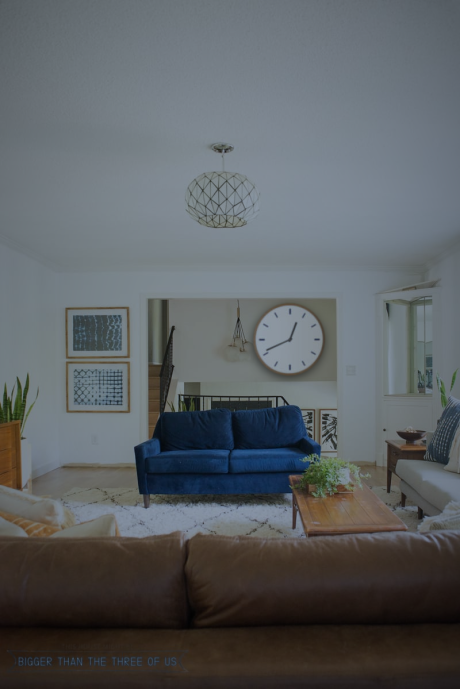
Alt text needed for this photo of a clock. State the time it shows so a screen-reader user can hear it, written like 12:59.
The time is 12:41
